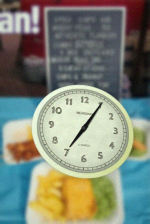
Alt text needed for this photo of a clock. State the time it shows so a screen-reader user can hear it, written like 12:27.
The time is 7:05
